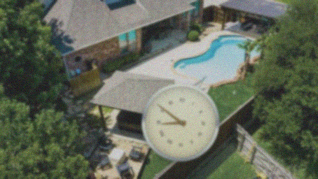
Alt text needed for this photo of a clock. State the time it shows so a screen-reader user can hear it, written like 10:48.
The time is 8:51
